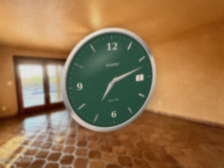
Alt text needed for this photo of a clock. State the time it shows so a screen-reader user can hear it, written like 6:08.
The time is 7:12
